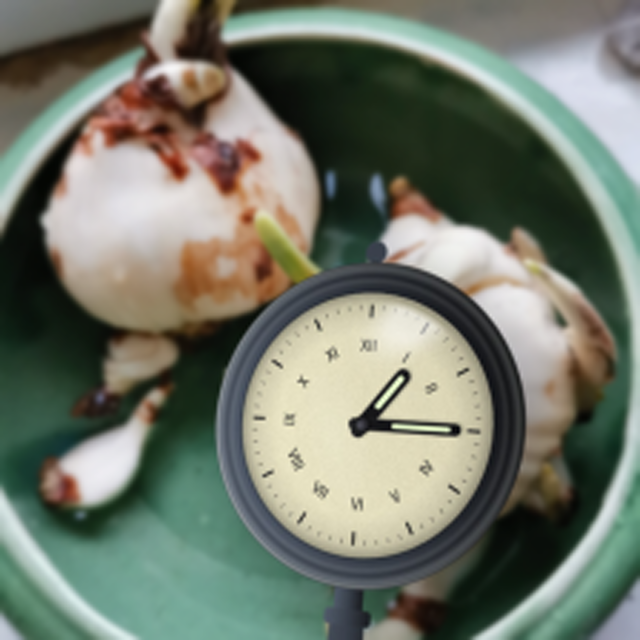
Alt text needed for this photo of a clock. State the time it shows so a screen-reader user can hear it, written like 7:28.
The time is 1:15
